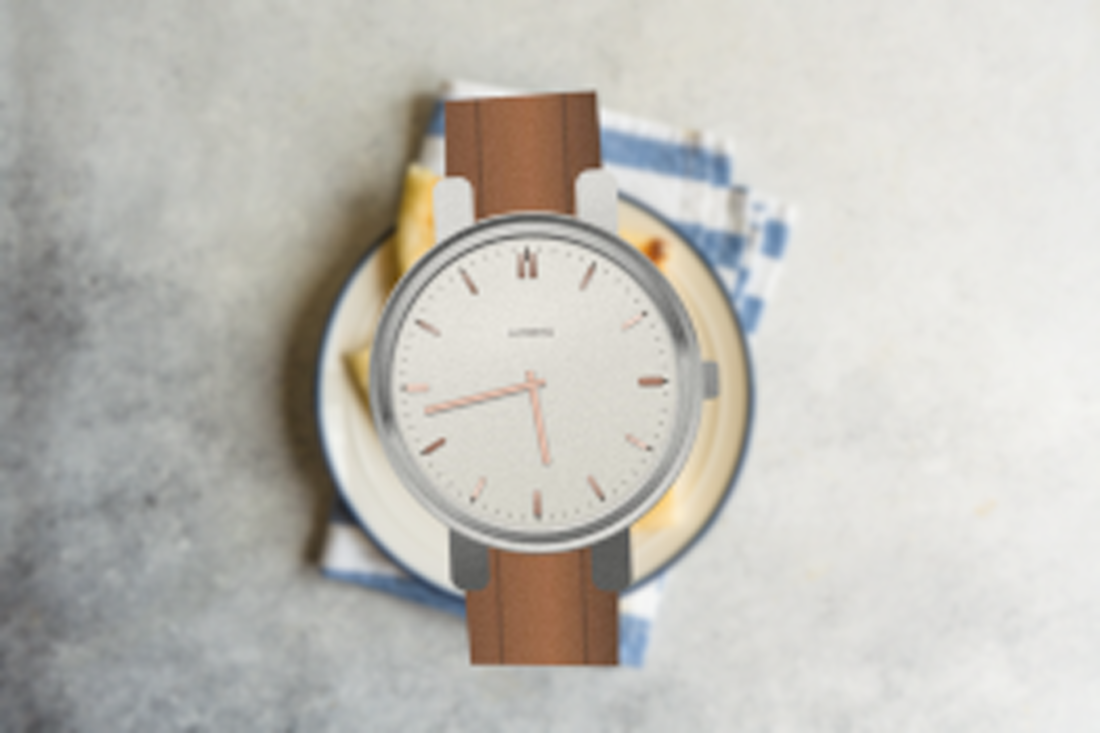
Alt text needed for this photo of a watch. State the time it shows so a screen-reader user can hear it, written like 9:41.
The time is 5:43
